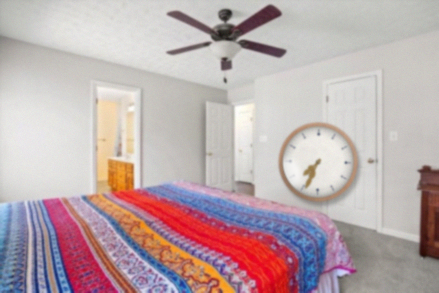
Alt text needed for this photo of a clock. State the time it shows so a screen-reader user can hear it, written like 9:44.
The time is 7:34
